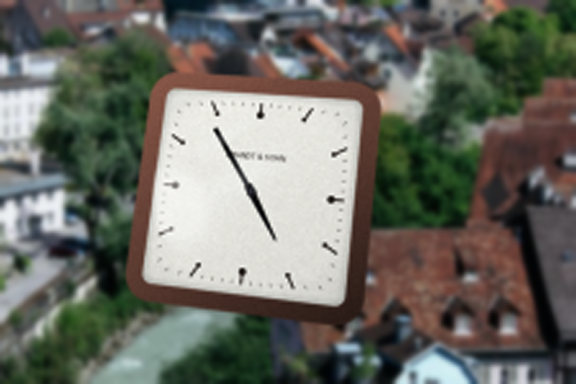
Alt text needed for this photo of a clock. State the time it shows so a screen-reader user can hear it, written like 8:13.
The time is 4:54
